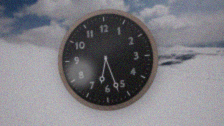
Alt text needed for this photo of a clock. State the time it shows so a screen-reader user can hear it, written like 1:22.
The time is 6:27
